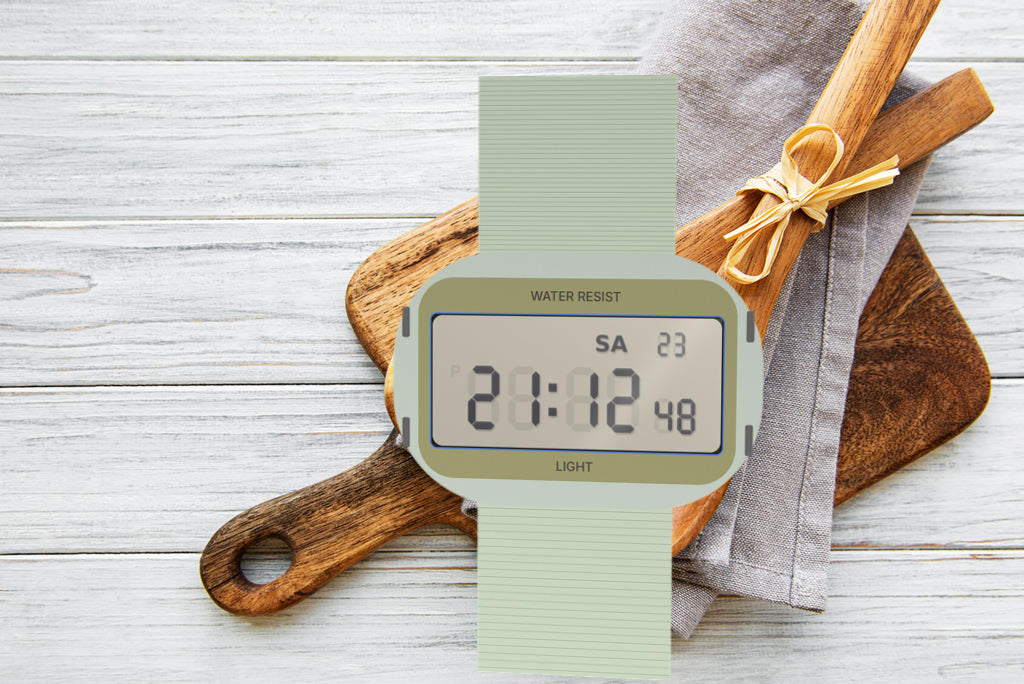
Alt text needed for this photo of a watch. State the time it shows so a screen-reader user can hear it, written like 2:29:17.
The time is 21:12:48
